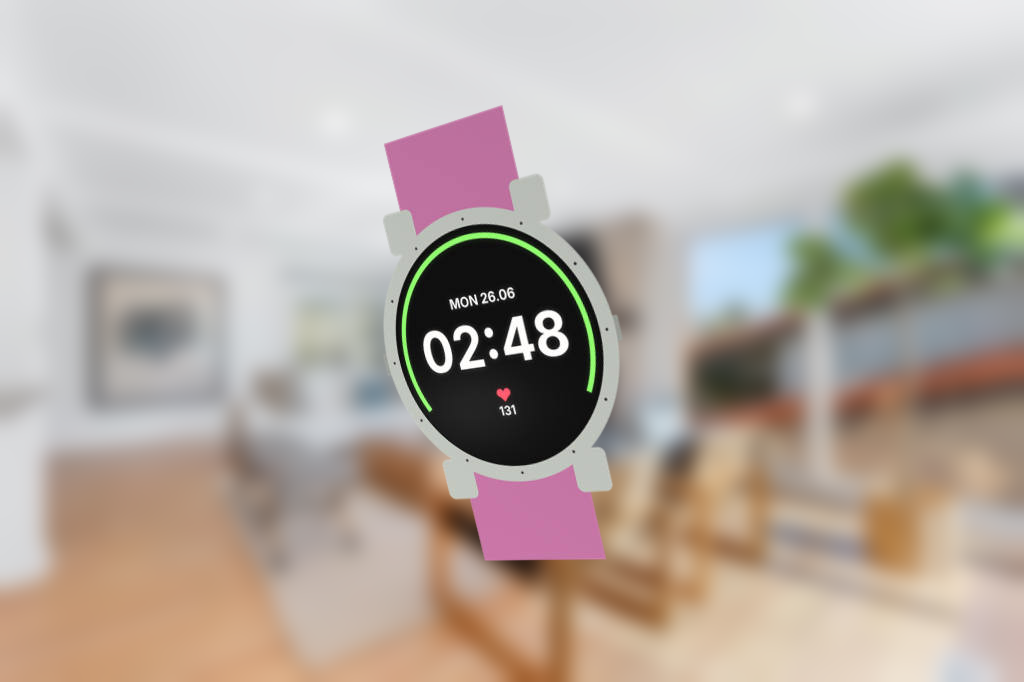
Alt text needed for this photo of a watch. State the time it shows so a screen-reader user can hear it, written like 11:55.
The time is 2:48
